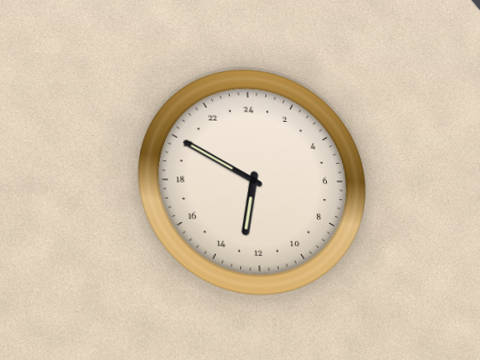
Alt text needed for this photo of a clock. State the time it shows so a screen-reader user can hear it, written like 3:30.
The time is 12:50
